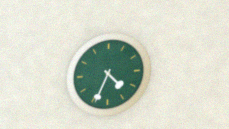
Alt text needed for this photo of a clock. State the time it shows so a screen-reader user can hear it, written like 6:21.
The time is 4:34
